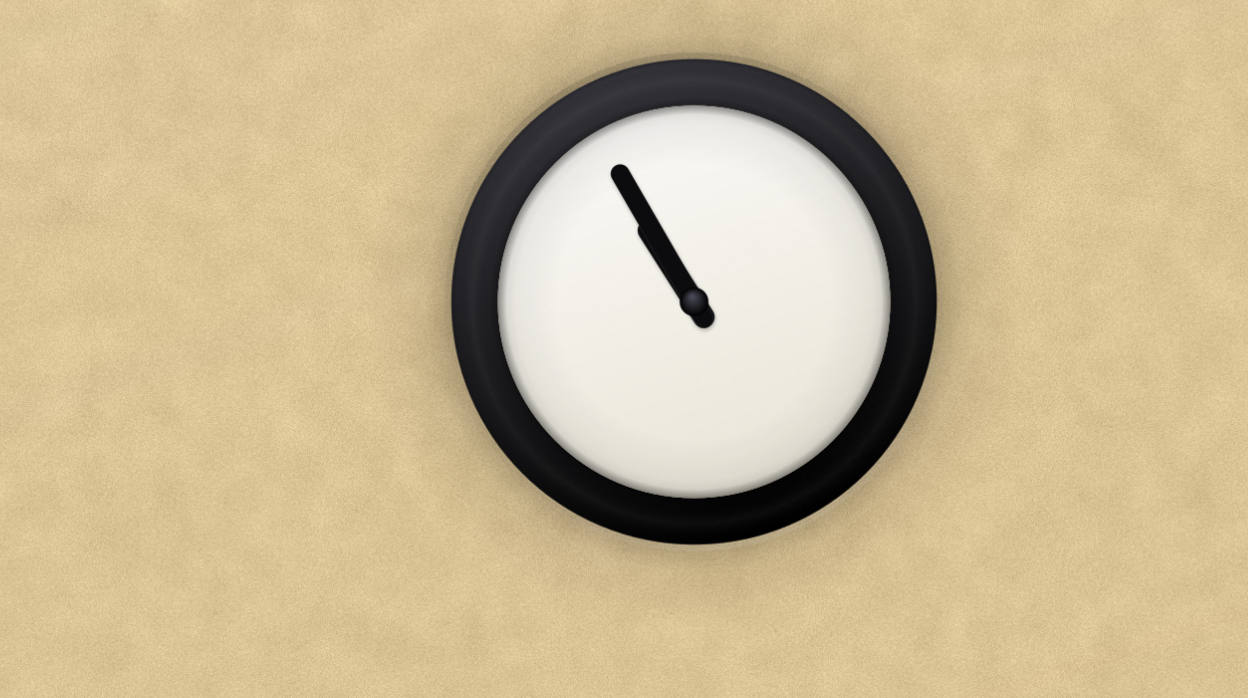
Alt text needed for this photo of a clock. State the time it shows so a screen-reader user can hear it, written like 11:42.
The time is 10:55
